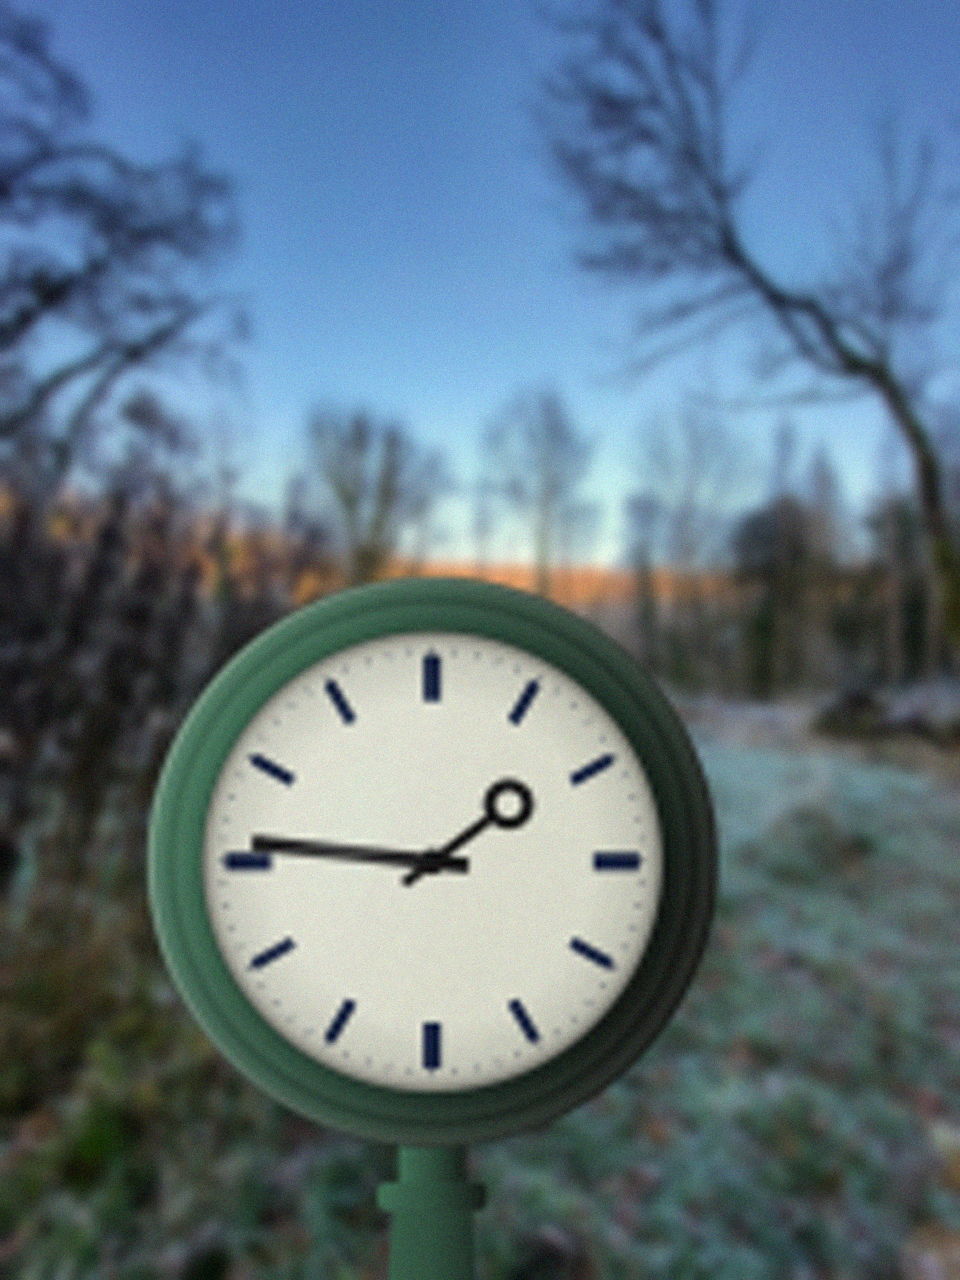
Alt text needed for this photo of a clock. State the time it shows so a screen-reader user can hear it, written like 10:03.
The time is 1:46
